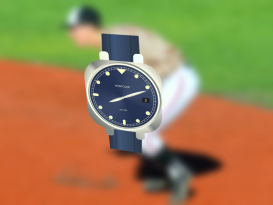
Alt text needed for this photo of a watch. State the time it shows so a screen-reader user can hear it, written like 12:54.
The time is 8:11
